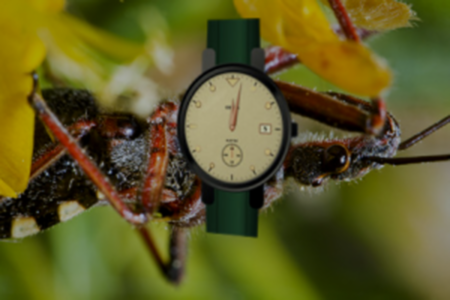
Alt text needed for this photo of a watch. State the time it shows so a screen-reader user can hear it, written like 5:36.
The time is 12:02
